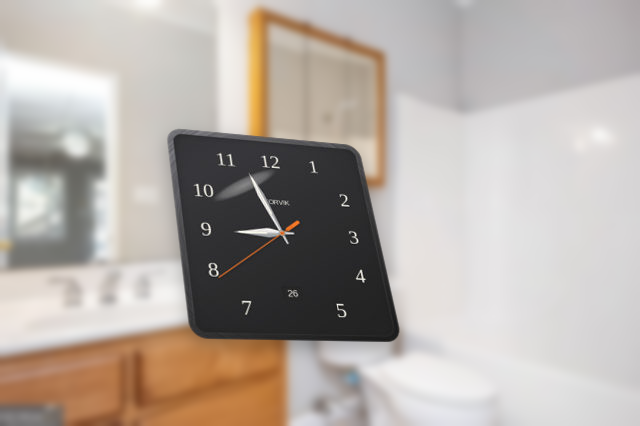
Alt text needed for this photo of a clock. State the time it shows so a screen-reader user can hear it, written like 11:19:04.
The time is 8:56:39
